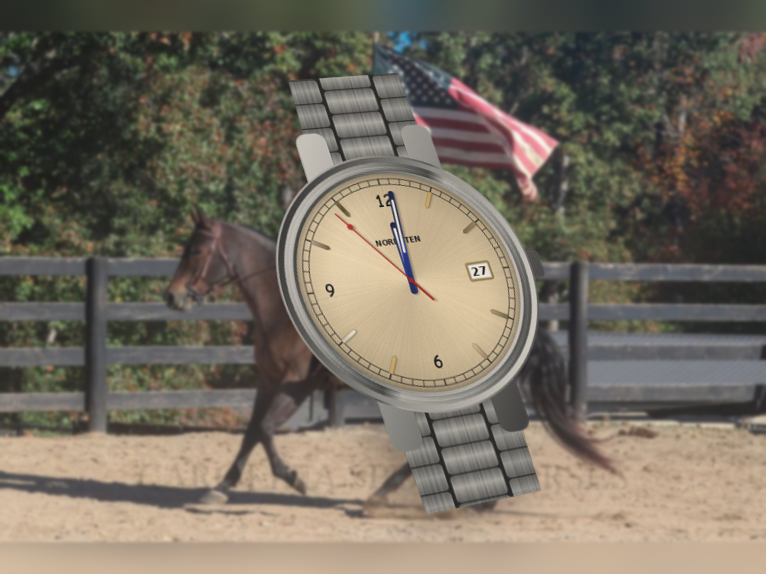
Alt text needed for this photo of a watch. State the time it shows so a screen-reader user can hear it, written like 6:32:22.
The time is 12:00:54
